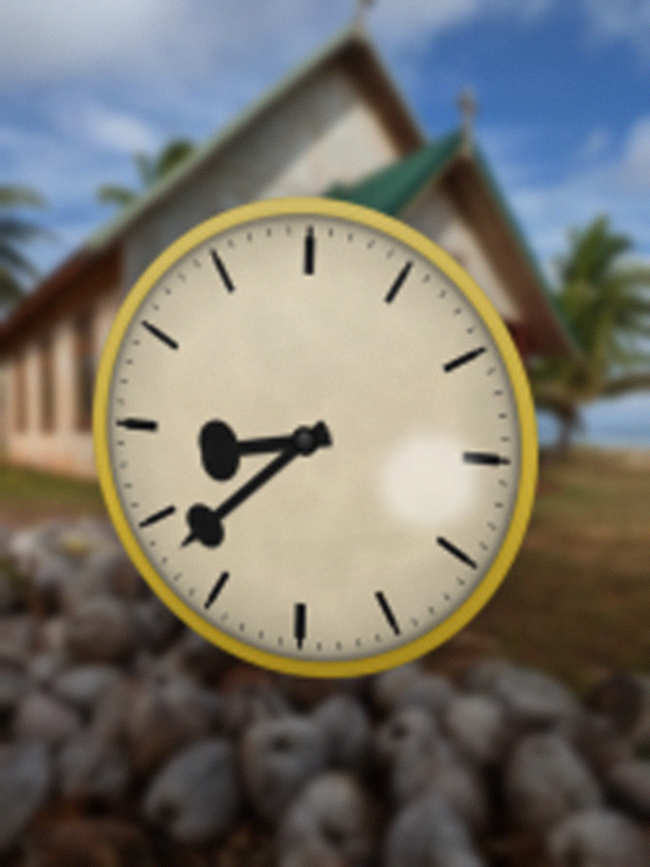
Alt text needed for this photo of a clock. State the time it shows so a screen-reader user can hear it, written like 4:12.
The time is 8:38
